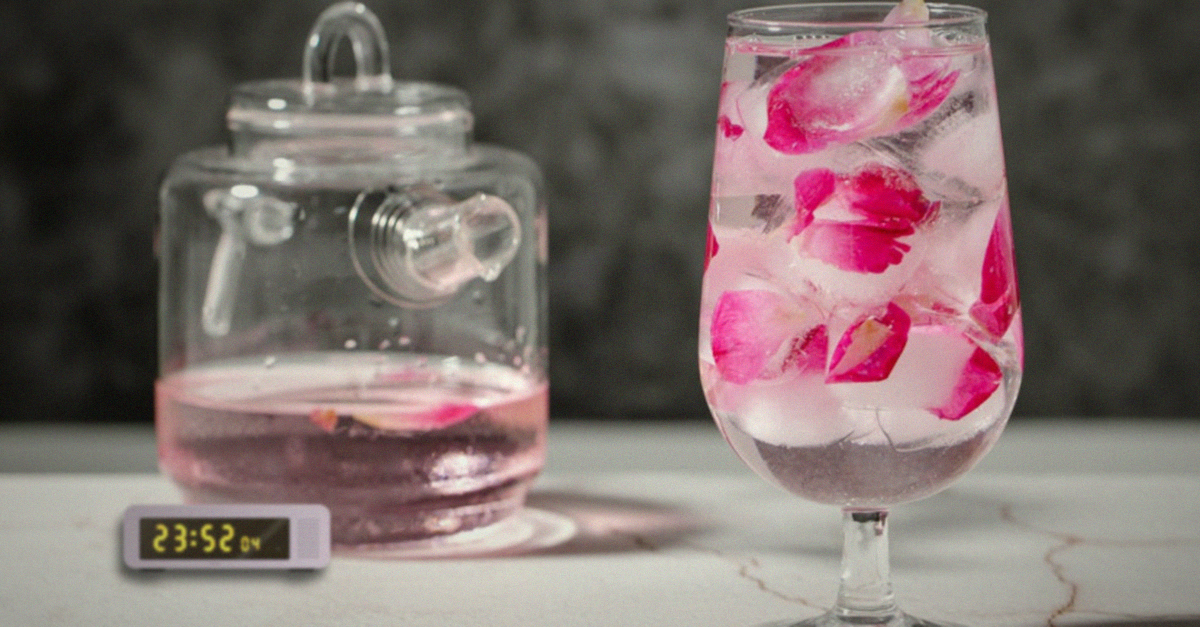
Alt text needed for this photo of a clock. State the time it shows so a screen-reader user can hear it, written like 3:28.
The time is 23:52
